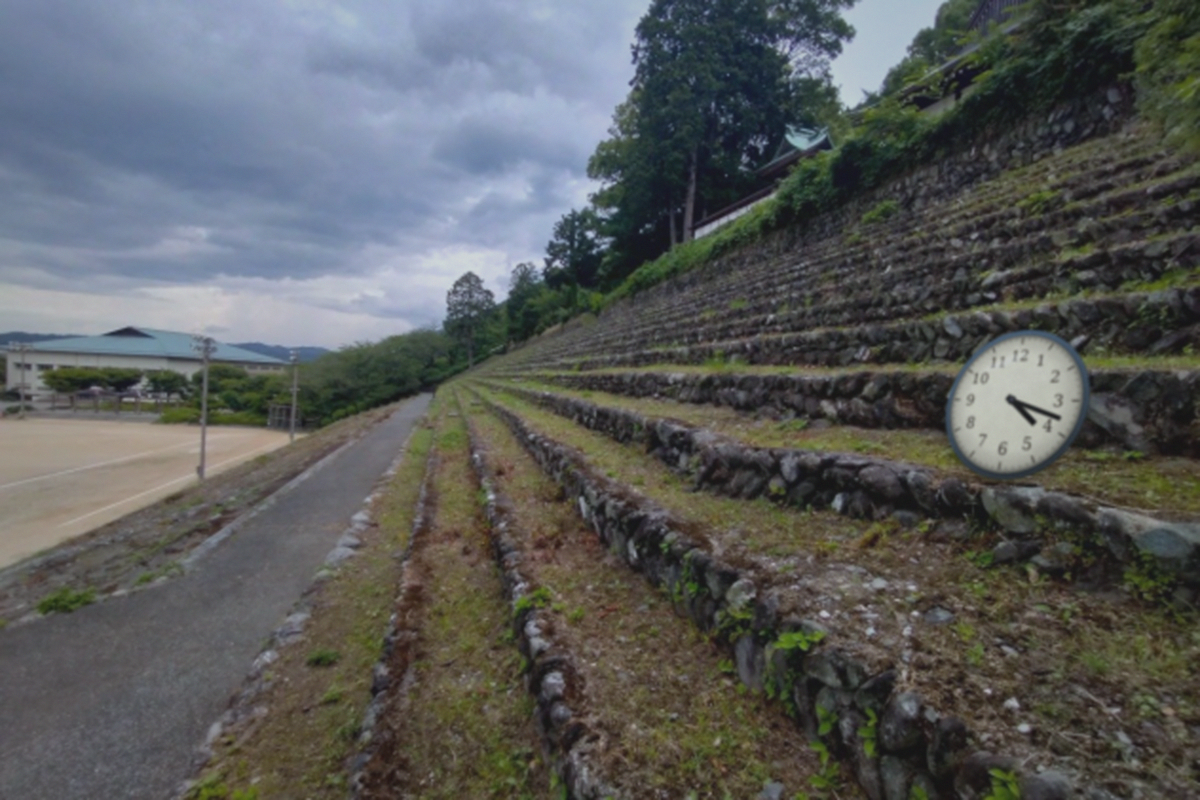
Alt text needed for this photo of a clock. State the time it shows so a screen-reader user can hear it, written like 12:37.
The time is 4:18
